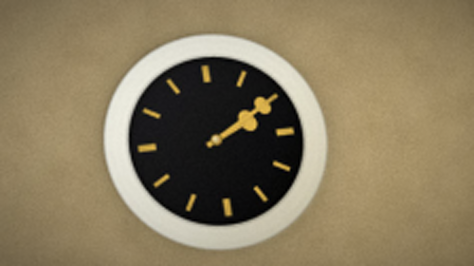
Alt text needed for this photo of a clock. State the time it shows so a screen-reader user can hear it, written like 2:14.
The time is 2:10
